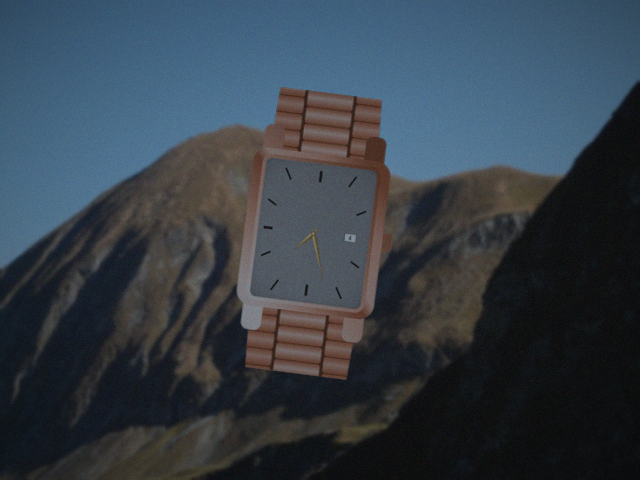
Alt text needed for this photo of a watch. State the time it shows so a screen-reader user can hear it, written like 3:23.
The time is 7:27
